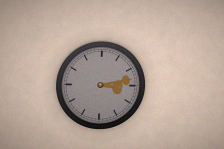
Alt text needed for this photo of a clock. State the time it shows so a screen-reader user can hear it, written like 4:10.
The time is 3:13
